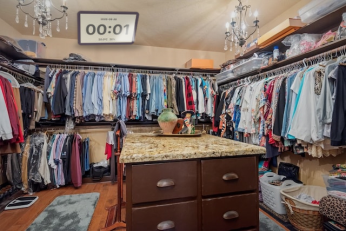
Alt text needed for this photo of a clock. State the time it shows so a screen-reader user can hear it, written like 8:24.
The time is 0:01
